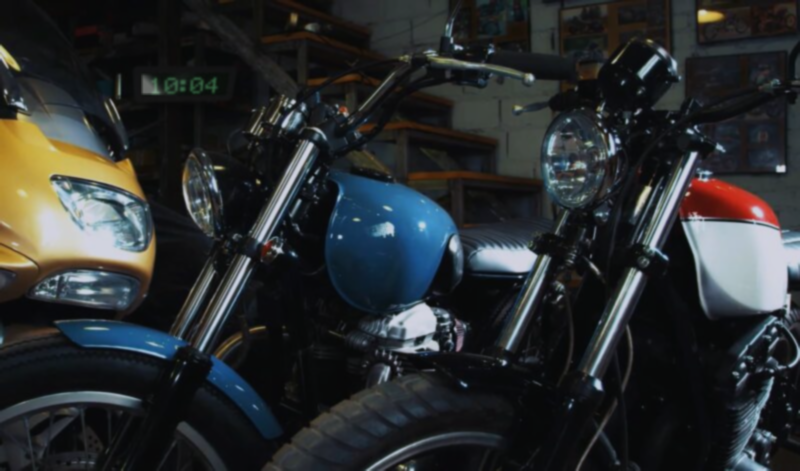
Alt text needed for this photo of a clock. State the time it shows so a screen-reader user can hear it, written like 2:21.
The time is 10:04
